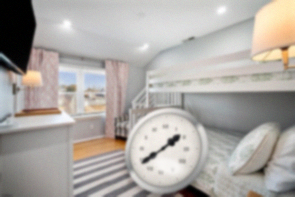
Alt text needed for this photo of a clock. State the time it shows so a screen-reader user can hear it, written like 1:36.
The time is 1:39
